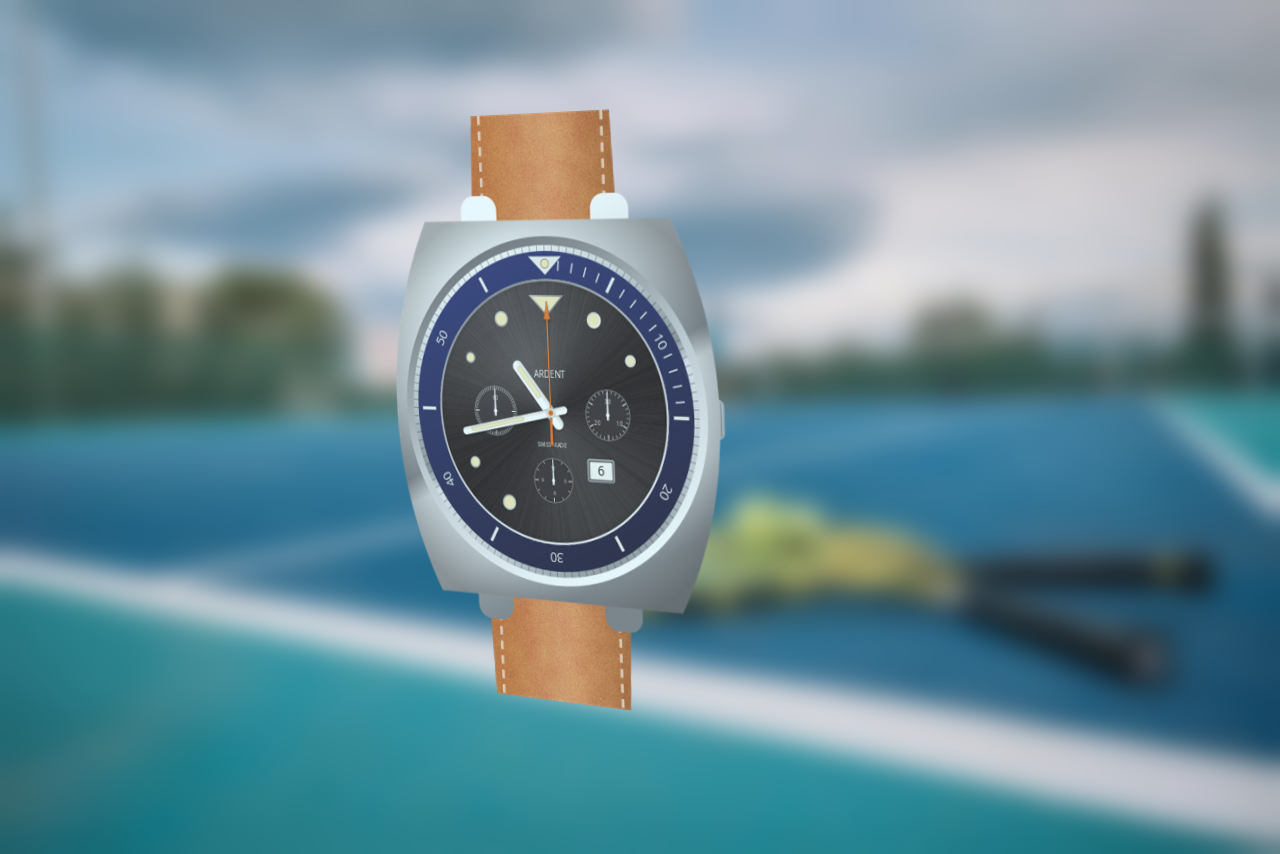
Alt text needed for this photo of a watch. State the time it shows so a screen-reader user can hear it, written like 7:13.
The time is 10:43
